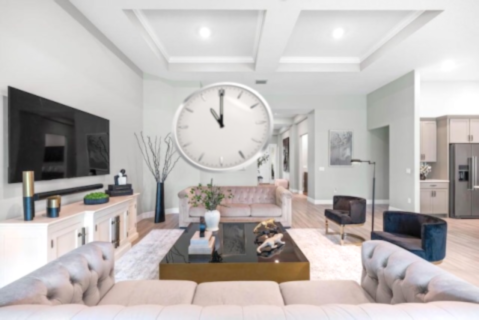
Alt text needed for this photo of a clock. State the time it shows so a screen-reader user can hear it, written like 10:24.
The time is 11:00
